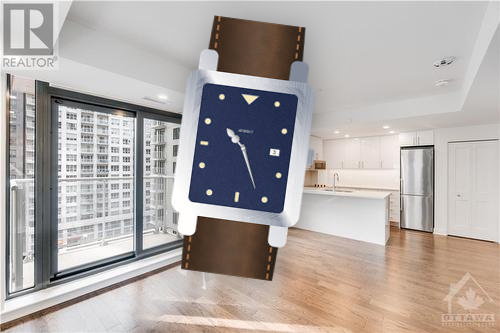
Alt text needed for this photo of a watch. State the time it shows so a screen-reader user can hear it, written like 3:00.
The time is 10:26
